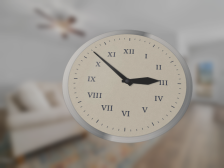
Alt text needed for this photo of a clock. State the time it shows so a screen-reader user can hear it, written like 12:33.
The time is 2:52
